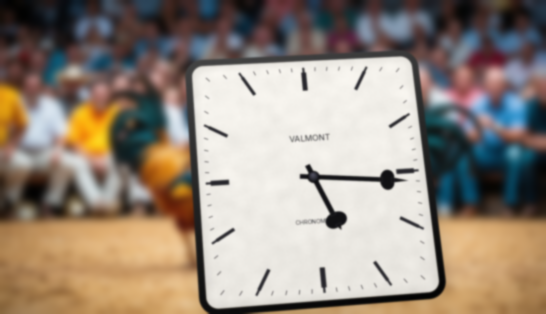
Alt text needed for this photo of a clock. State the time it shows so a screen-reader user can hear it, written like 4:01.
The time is 5:16
